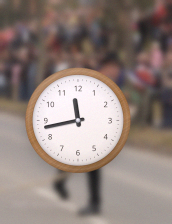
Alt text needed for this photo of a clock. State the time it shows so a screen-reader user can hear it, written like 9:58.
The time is 11:43
